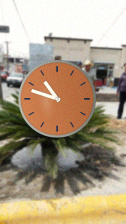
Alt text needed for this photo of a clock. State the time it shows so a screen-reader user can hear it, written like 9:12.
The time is 10:48
